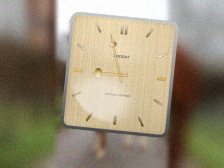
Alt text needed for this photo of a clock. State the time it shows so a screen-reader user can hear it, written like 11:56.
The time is 8:57
